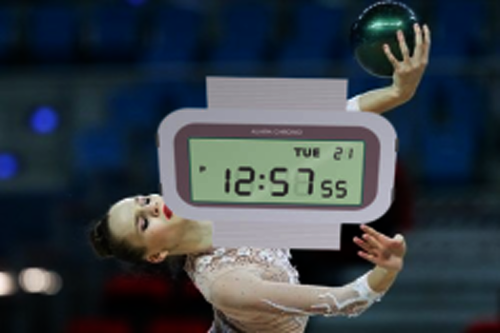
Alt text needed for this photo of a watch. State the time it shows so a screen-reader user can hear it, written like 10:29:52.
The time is 12:57:55
